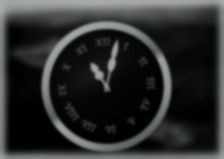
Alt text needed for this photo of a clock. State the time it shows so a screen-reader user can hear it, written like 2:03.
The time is 11:03
